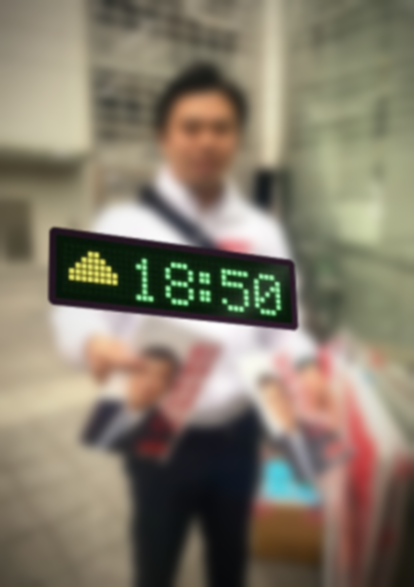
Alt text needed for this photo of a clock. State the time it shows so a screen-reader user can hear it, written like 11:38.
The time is 18:50
